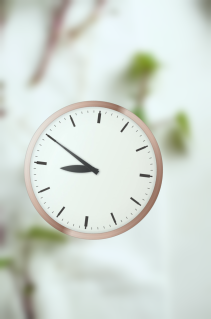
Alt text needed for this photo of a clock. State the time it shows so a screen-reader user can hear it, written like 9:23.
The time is 8:50
